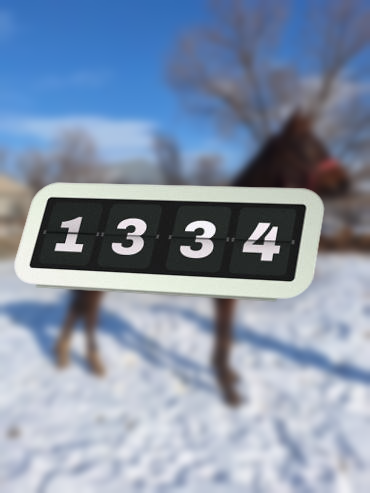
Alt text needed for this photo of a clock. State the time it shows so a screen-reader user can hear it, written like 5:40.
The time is 13:34
